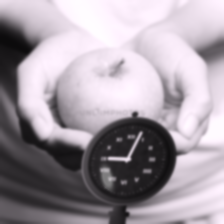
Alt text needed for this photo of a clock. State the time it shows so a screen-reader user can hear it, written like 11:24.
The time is 9:03
